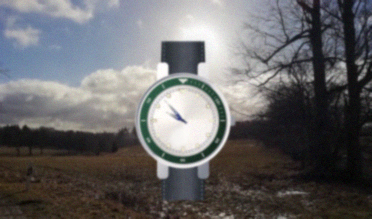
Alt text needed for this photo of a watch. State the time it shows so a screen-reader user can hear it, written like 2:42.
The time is 9:53
